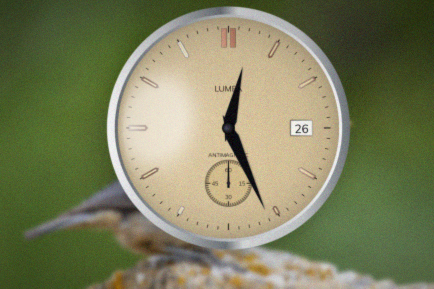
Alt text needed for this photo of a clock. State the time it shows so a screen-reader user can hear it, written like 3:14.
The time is 12:26
